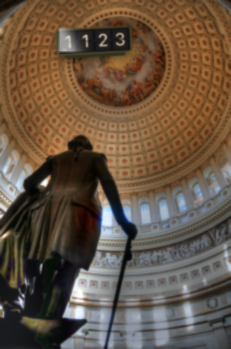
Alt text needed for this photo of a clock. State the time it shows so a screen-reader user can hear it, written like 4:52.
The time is 11:23
